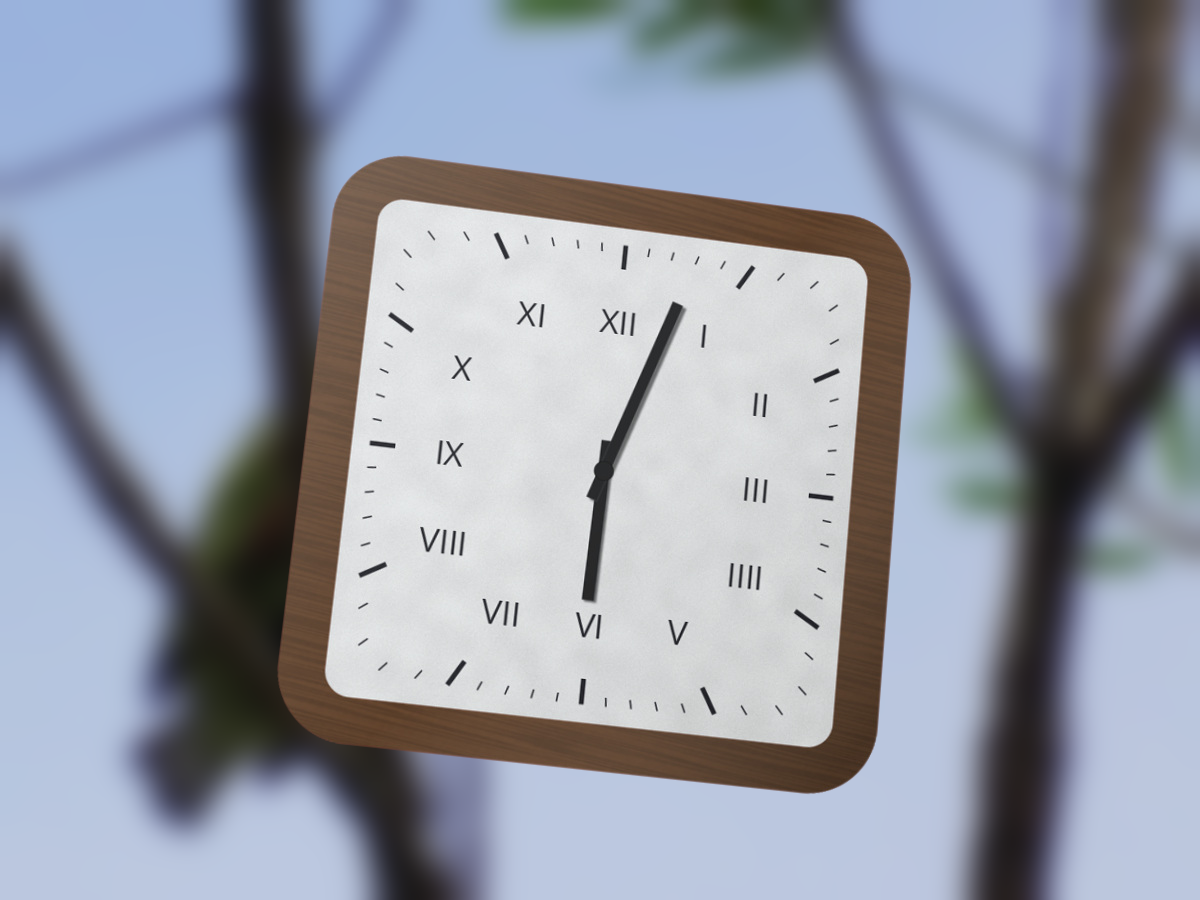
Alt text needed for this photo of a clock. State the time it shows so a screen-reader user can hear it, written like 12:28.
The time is 6:03
